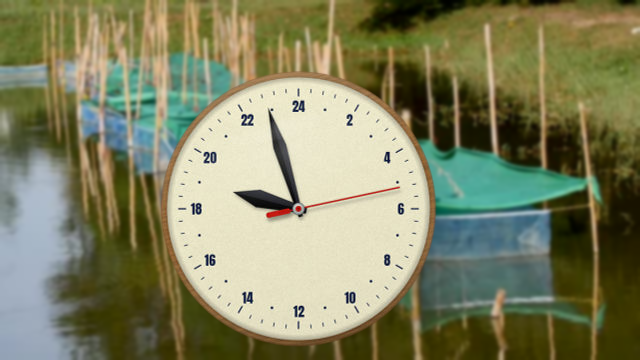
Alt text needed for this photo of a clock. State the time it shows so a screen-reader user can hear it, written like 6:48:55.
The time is 18:57:13
